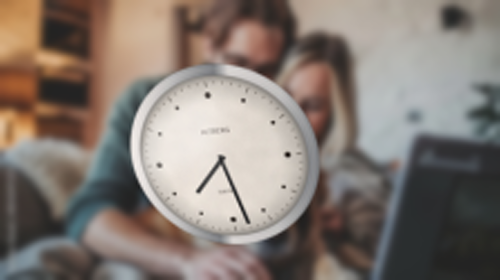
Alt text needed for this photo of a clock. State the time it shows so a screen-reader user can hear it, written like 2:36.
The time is 7:28
